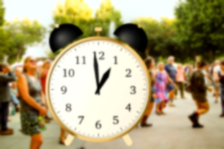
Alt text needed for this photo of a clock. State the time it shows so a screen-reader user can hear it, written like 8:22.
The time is 12:59
